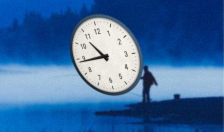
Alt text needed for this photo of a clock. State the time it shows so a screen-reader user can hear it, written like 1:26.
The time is 10:44
